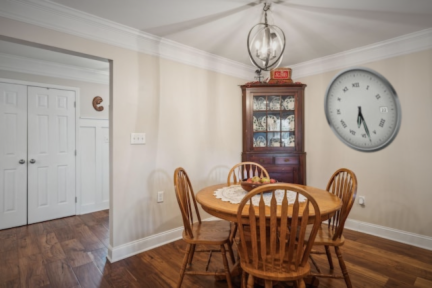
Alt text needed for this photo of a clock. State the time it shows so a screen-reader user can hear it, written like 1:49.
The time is 6:28
